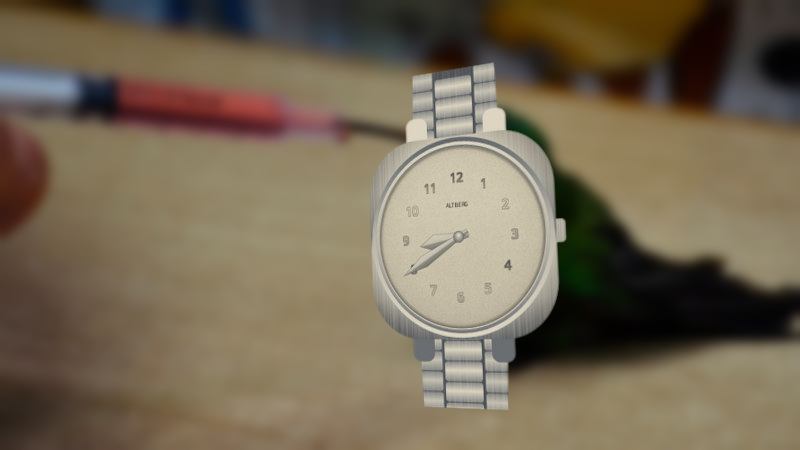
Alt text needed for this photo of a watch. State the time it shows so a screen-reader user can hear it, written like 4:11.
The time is 8:40
